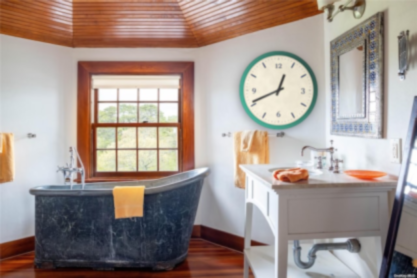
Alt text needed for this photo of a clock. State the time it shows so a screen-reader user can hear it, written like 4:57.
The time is 12:41
